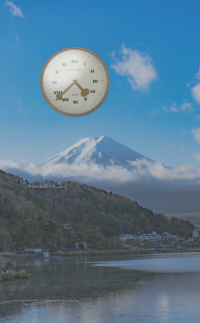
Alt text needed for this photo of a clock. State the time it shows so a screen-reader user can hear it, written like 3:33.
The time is 4:38
